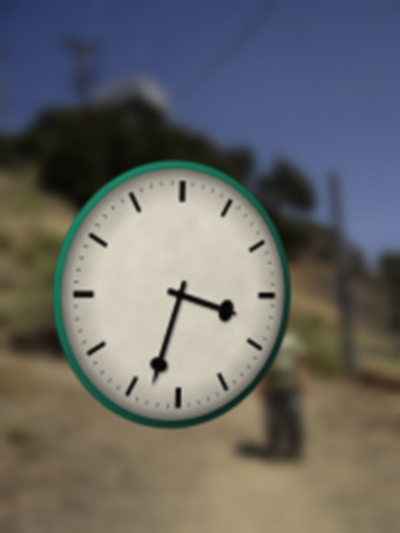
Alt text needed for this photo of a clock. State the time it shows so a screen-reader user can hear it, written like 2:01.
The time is 3:33
